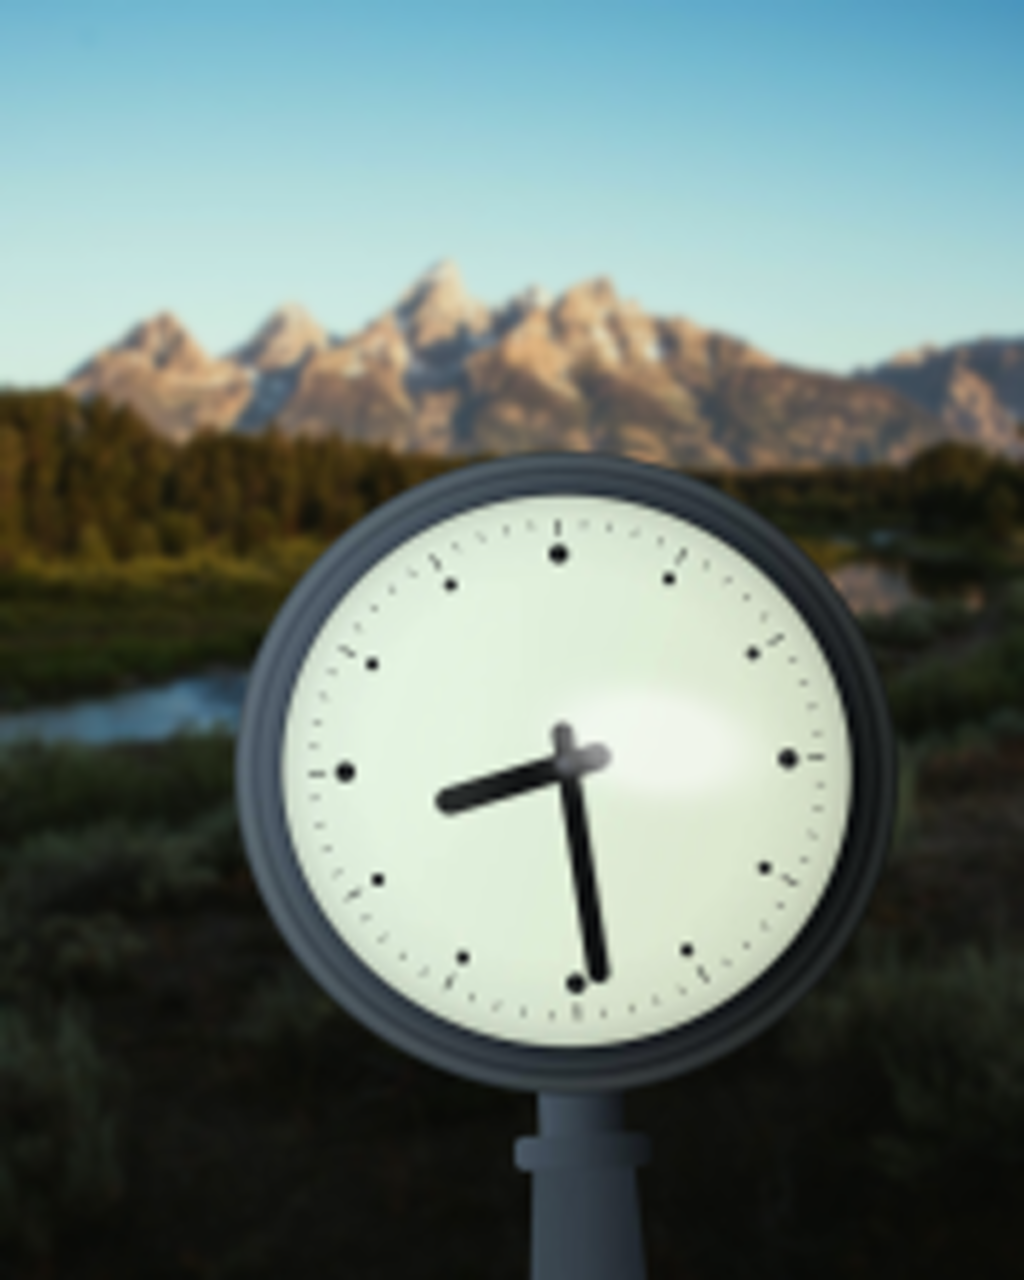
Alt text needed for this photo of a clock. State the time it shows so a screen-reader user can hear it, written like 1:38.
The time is 8:29
